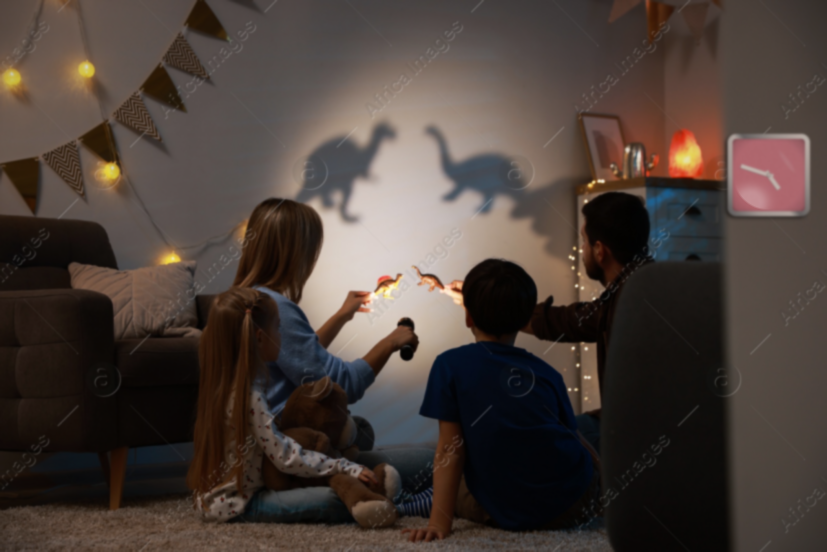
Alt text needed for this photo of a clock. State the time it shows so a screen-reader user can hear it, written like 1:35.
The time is 4:48
